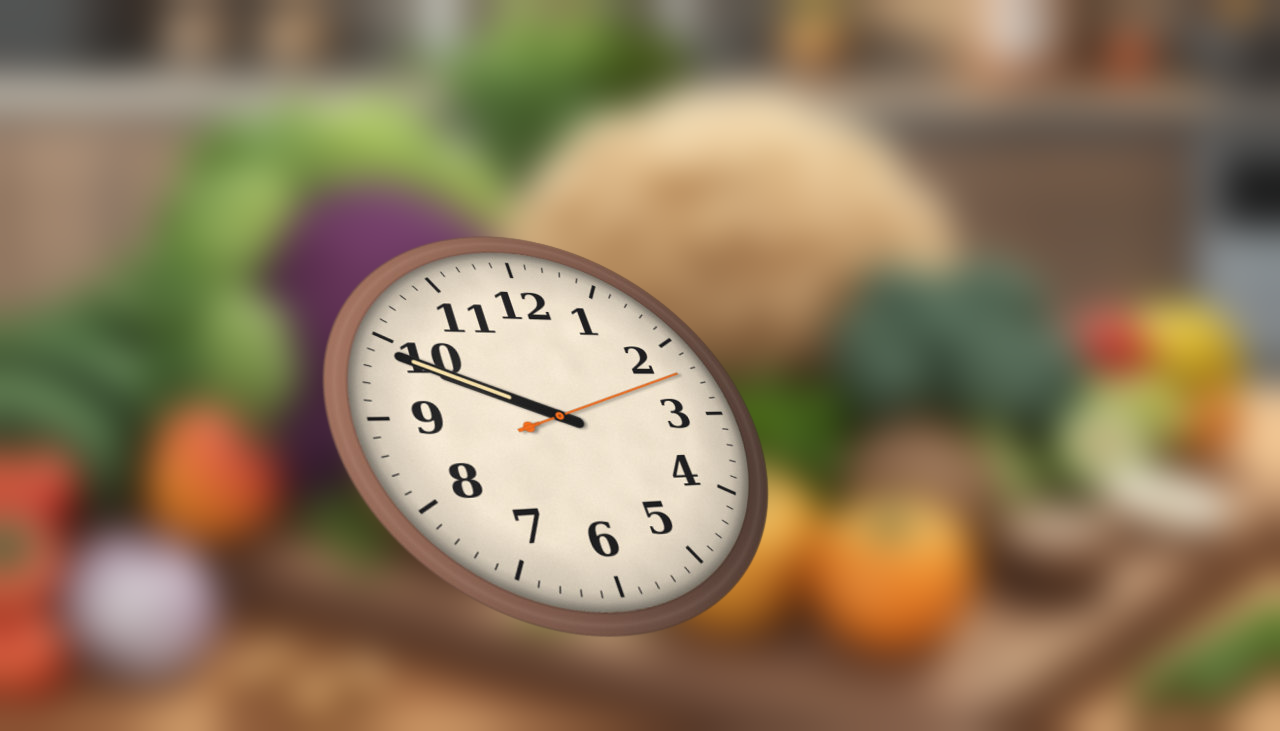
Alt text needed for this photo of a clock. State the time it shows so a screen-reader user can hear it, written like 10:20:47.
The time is 9:49:12
